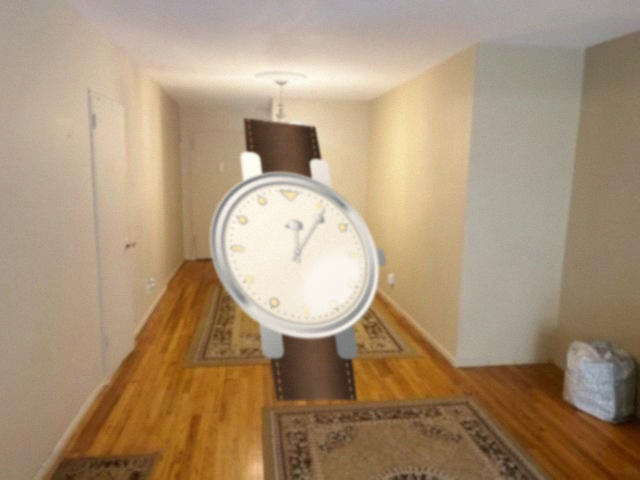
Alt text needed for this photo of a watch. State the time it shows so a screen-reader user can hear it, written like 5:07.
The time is 12:06
